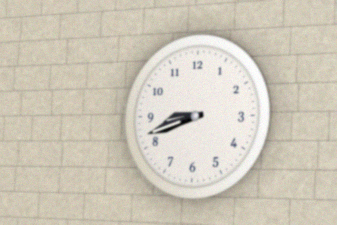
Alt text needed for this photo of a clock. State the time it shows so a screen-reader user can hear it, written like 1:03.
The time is 8:42
